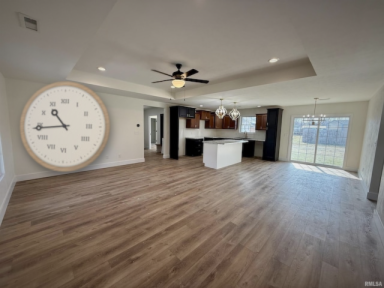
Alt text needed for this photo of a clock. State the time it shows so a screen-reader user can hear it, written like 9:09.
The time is 10:44
